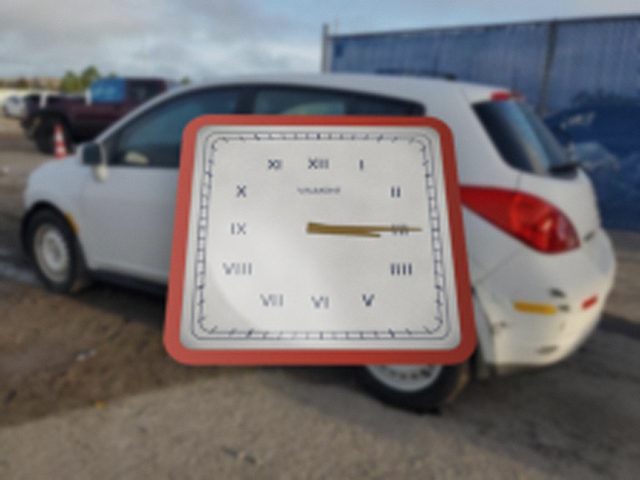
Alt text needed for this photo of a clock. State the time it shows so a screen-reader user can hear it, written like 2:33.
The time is 3:15
